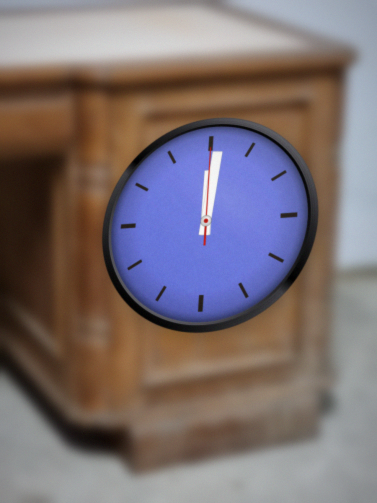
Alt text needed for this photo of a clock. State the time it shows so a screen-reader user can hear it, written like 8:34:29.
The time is 12:01:00
